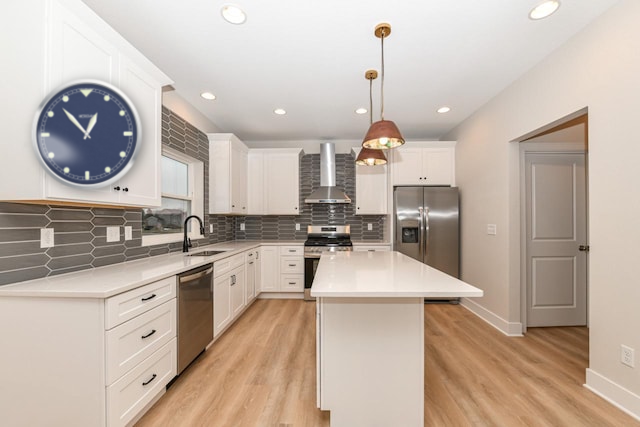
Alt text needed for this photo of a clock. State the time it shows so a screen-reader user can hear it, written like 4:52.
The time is 12:53
